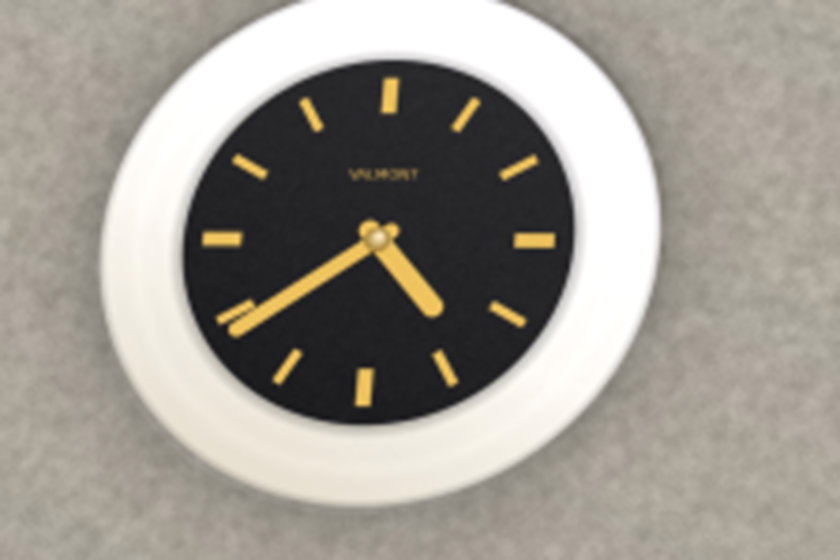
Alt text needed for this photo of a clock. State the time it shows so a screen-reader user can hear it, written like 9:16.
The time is 4:39
